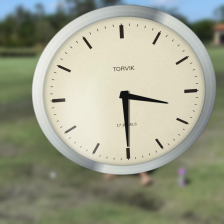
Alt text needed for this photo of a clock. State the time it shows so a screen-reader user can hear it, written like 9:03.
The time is 3:30
